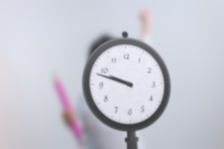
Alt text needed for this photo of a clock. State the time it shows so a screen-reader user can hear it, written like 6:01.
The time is 9:48
